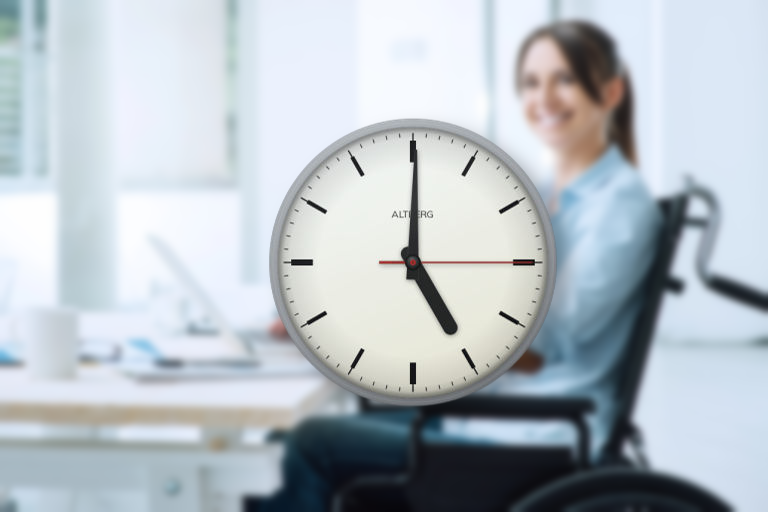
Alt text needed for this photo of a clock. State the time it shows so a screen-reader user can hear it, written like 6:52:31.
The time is 5:00:15
